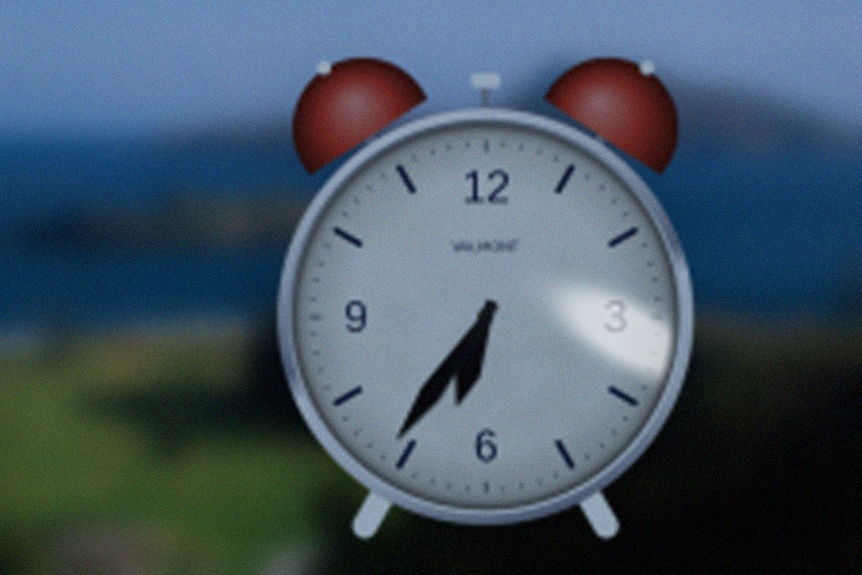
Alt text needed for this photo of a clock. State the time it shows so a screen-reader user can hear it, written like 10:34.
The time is 6:36
